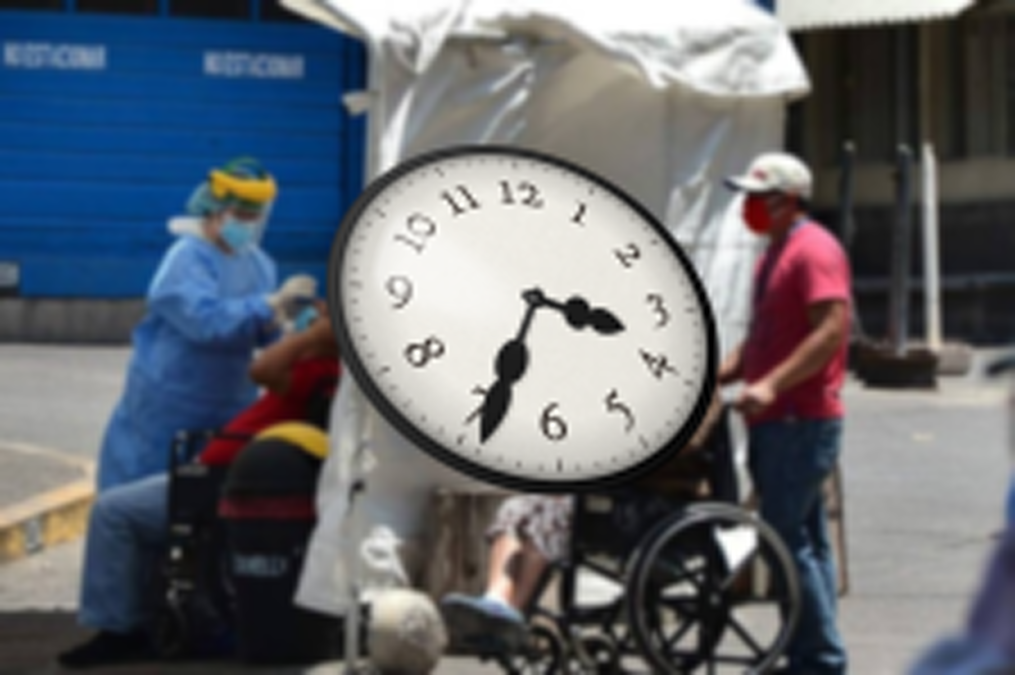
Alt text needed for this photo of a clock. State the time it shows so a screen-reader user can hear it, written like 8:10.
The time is 3:34
